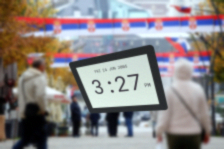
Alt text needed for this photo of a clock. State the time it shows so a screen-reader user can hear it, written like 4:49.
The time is 3:27
